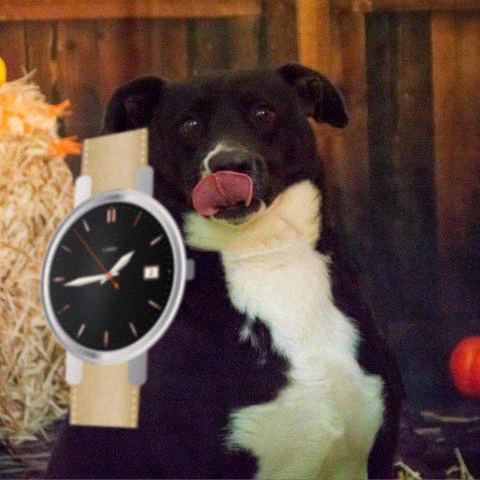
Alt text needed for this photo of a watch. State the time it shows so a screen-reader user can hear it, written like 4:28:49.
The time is 1:43:53
